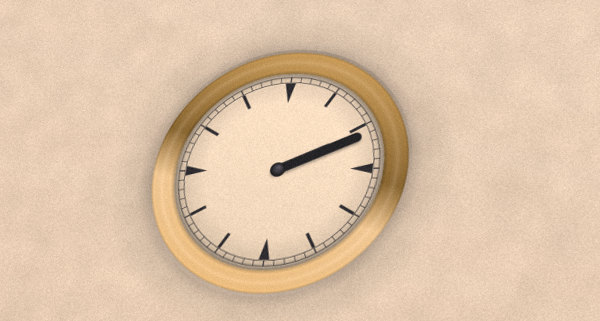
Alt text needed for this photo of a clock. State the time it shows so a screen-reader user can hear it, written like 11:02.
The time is 2:11
